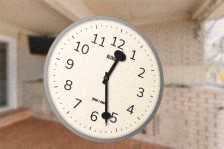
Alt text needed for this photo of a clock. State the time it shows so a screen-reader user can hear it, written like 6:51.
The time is 12:27
